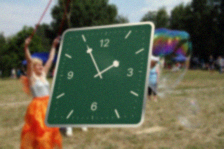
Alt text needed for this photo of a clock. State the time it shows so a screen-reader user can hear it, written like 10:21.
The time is 1:55
